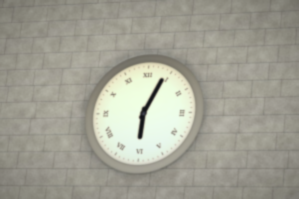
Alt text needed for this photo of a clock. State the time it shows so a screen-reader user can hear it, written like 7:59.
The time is 6:04
